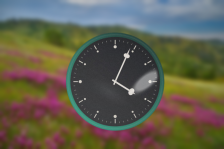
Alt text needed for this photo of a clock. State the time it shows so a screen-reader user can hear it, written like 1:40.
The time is 4:04
